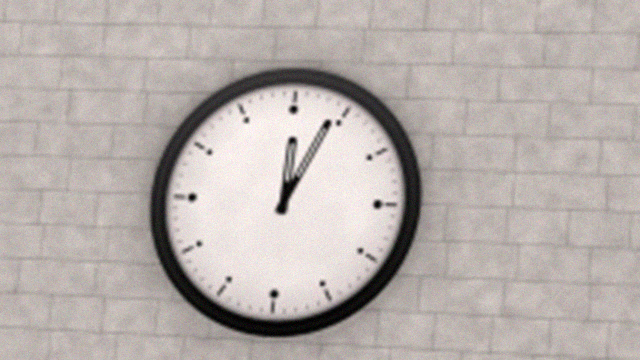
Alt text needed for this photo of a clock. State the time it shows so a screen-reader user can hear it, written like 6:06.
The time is 12:04
